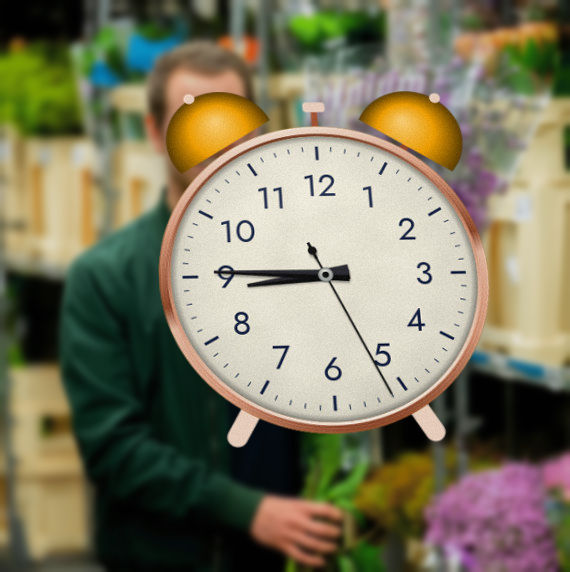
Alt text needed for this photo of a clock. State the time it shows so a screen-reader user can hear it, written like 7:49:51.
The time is 8:45:26
